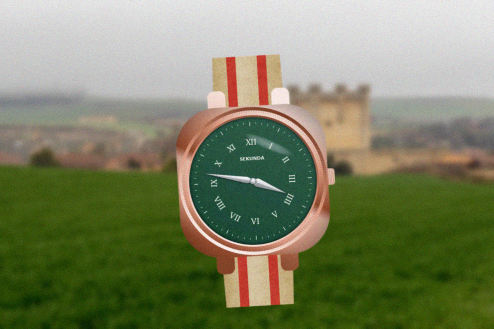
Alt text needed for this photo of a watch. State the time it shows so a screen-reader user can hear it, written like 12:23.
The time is 3:47
